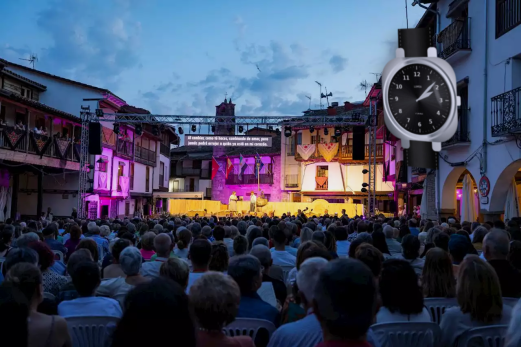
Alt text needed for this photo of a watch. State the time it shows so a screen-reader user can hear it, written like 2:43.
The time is 2:08
